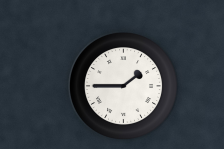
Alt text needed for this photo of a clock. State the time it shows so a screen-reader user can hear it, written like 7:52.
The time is 1:45
